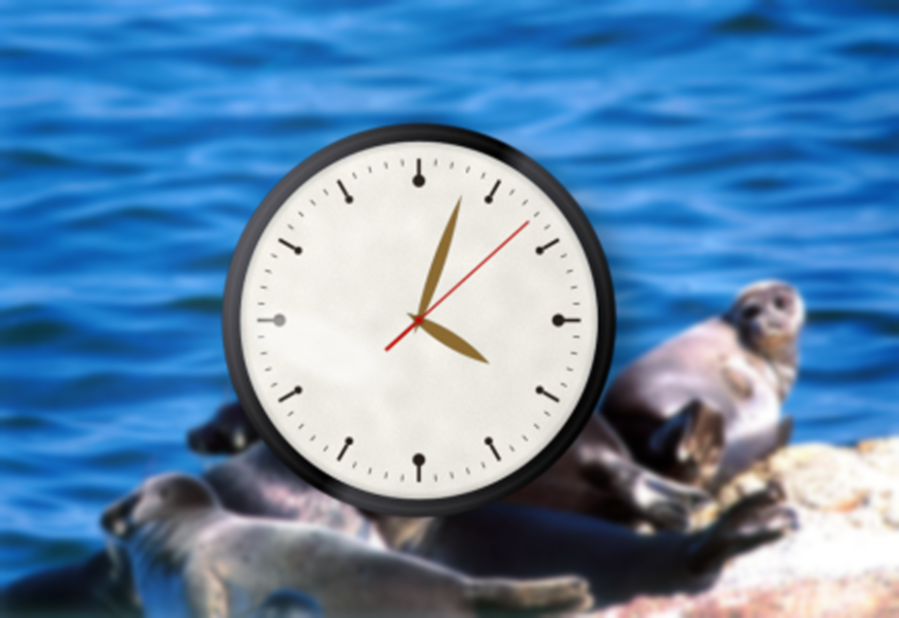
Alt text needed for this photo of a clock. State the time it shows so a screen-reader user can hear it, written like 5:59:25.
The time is 4:03:08
